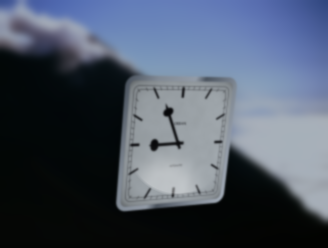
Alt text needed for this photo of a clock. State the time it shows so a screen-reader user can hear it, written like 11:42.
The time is 8:56
